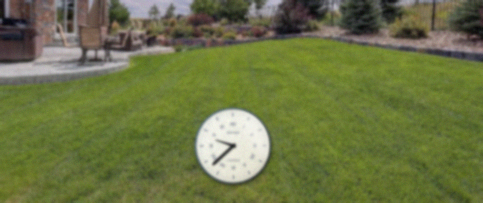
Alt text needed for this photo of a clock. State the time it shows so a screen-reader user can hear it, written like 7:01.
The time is 9:38
